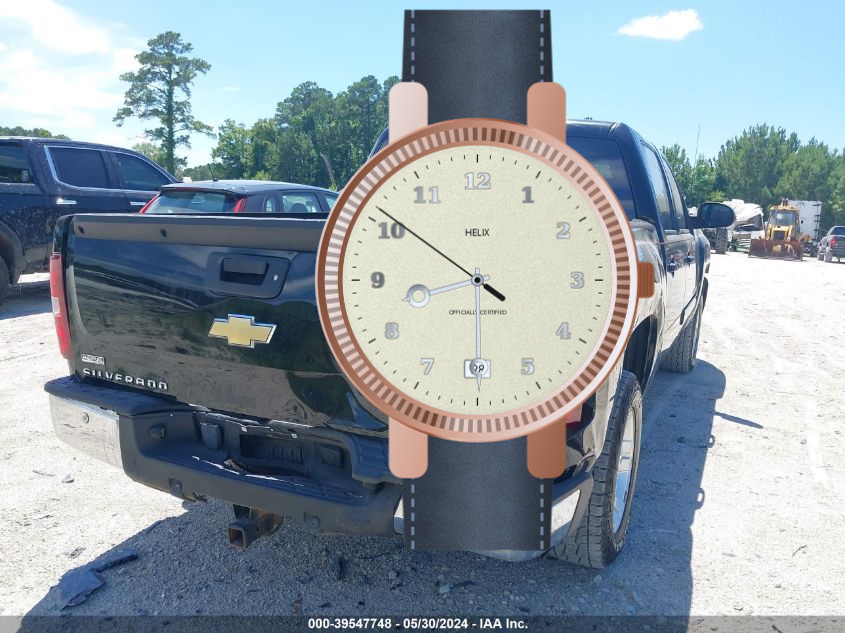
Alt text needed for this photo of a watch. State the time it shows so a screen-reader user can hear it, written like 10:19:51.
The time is 8:29:51
